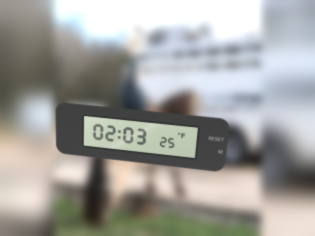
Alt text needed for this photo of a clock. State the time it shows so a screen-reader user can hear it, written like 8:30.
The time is 2:03
